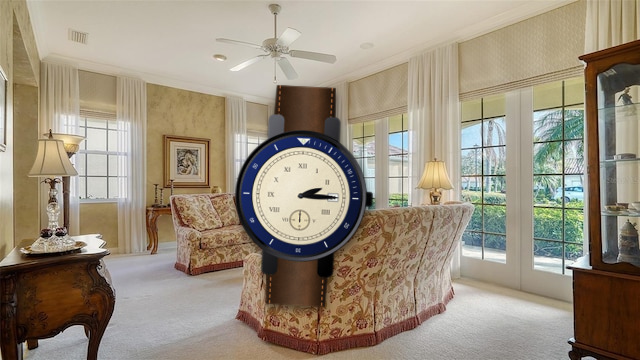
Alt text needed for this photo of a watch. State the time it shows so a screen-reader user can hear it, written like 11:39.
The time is 2:15
